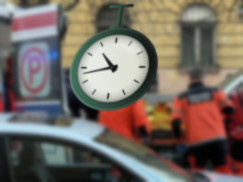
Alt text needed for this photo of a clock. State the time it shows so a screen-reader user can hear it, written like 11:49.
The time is 10:43
